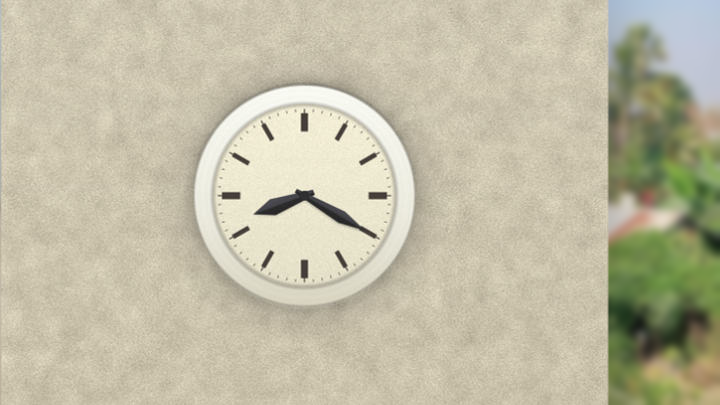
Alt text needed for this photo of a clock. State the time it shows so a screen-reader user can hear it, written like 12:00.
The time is 8:20
